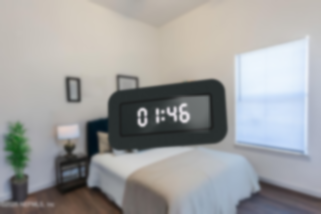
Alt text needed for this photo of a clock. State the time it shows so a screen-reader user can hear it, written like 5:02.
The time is 1:46
